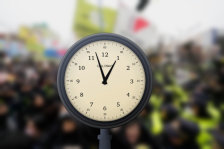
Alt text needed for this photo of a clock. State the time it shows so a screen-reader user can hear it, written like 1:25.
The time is 12:57
